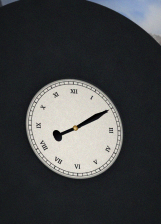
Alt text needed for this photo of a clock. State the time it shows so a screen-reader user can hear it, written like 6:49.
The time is 8:10
